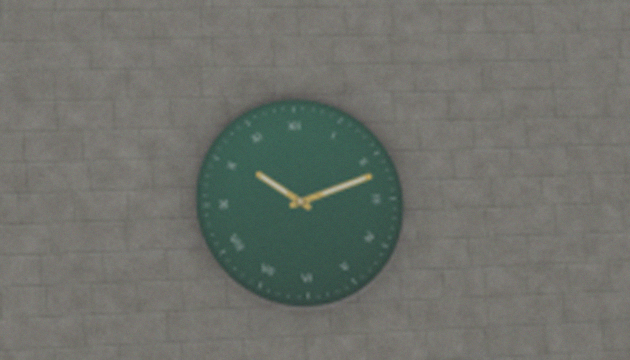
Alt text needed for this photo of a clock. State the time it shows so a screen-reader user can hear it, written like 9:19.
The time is 10:12
